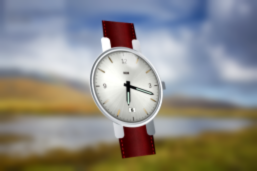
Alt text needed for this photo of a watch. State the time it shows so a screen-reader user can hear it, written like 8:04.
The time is 6:18
